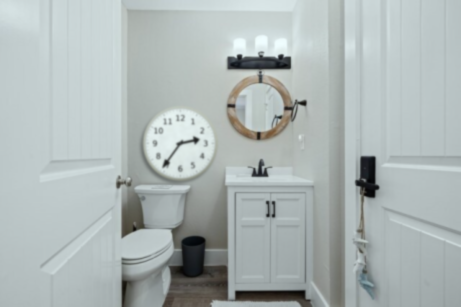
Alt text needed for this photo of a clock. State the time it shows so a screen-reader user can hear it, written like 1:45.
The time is 2:36
